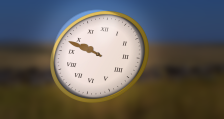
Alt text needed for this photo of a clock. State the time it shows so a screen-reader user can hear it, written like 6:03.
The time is 9:48
